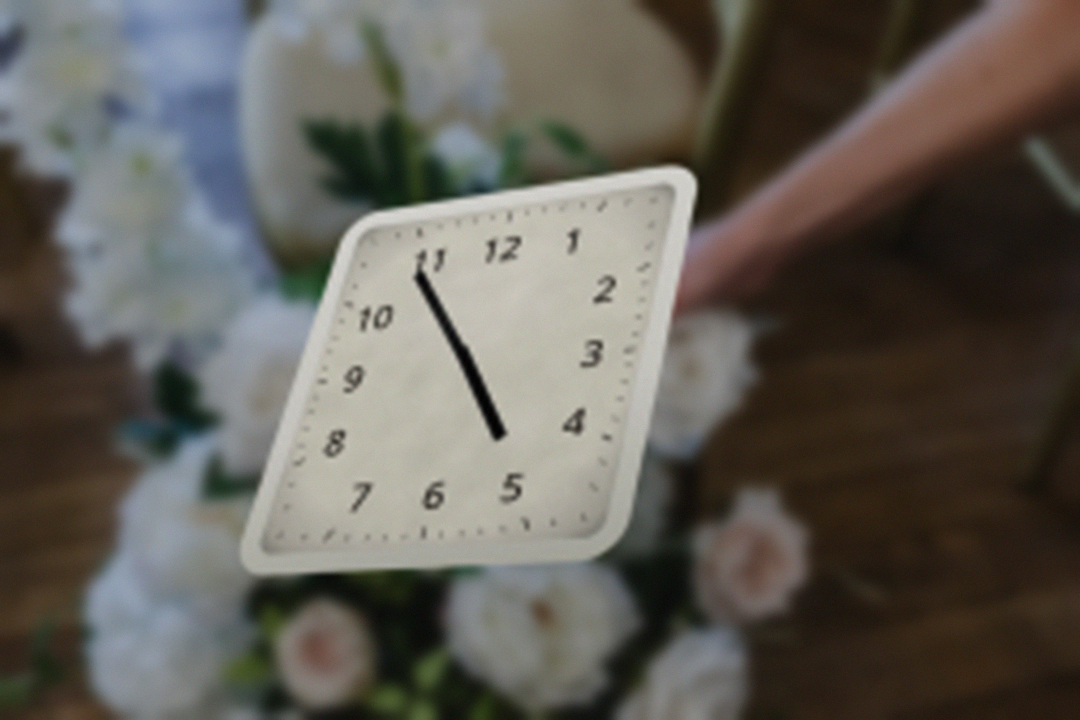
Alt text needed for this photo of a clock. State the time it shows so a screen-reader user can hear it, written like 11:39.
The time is 4:54
